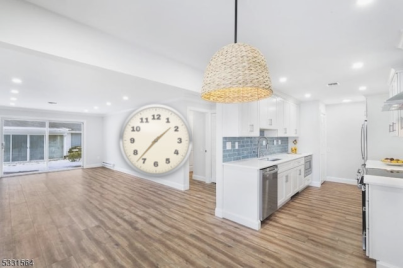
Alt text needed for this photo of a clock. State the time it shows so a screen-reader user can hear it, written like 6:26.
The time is 1:37
